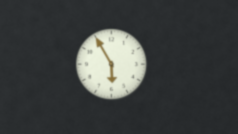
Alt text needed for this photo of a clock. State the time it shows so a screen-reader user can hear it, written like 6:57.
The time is 5:55
